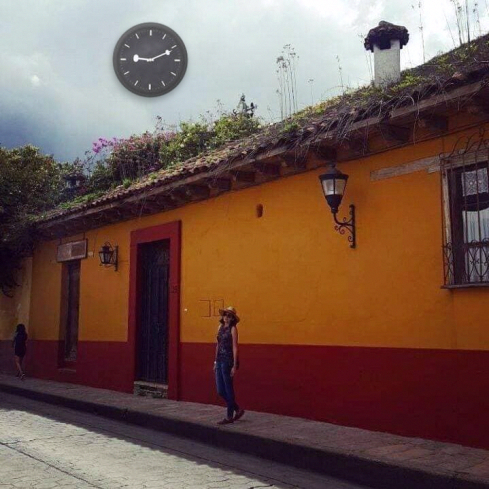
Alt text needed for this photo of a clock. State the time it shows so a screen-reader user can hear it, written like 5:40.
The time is 9:11
